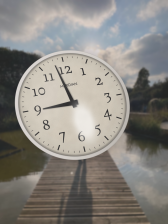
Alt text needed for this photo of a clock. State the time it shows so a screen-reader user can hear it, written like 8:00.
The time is 8:58
